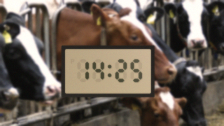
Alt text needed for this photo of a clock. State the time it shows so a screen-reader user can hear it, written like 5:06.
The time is 14:25
